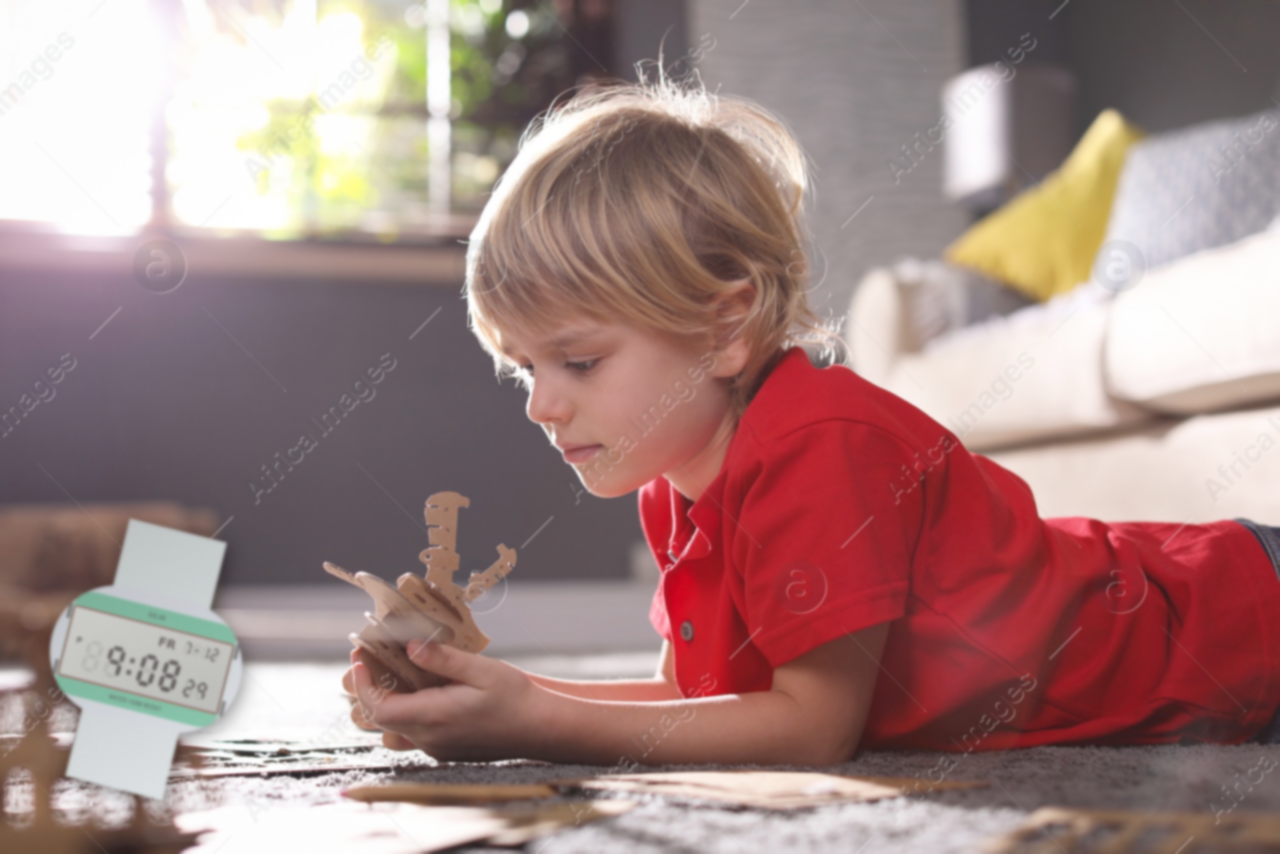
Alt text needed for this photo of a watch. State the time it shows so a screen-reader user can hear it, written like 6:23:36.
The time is 9:08:29
